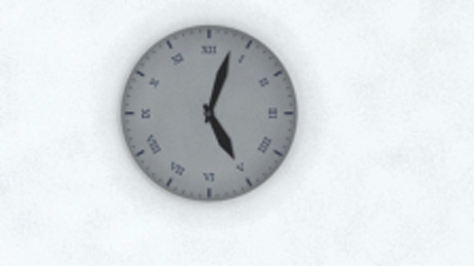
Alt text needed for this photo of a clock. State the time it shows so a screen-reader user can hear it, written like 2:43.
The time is 5:03
